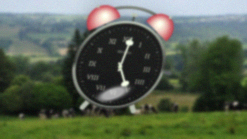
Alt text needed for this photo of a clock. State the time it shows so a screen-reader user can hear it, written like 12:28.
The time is 5:01
